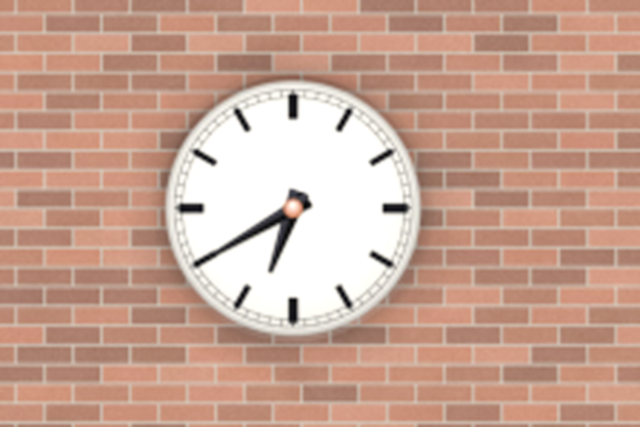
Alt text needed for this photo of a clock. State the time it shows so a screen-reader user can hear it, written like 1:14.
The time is 6:40
